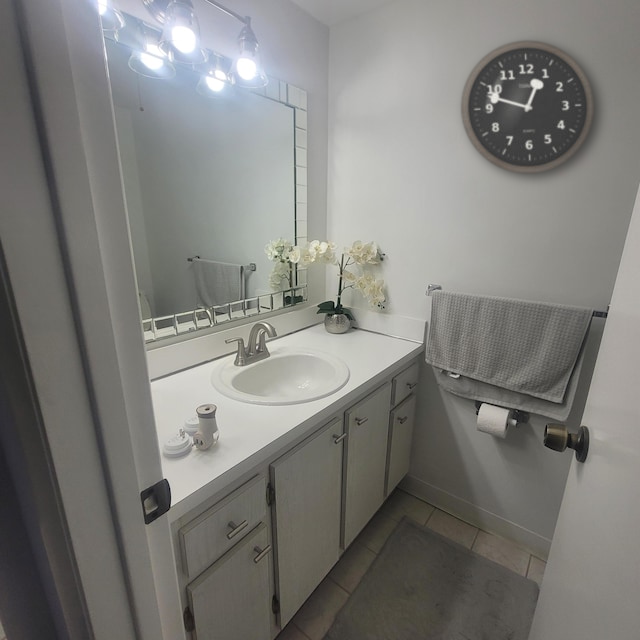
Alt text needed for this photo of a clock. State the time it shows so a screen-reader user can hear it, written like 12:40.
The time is 12:48
